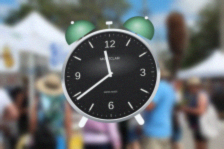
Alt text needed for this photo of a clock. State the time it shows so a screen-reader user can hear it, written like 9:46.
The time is 11:39
